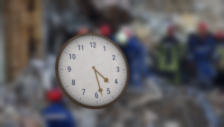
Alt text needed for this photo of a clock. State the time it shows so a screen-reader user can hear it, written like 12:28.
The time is 4:28
